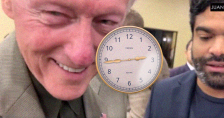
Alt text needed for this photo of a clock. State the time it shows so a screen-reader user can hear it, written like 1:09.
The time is 2:44
